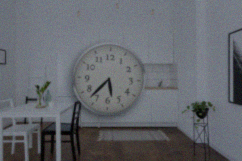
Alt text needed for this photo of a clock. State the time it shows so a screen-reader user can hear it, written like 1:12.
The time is 5:37
